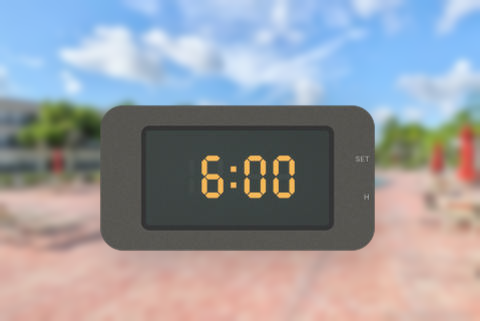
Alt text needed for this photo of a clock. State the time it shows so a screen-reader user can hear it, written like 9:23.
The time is 6:00
